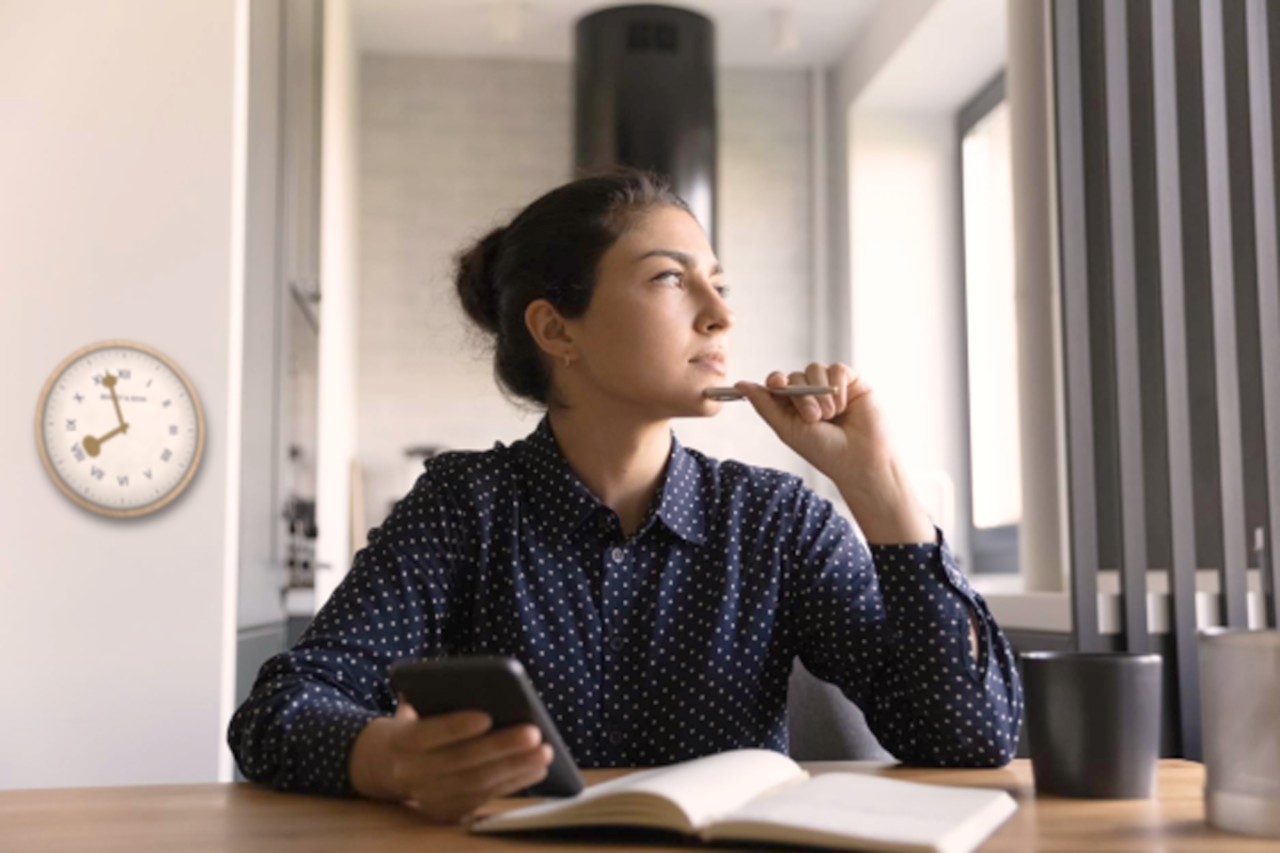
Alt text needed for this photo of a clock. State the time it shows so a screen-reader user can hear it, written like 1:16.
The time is 7:57
